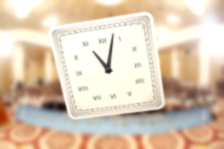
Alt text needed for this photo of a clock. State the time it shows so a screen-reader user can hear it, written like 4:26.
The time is 11:03
